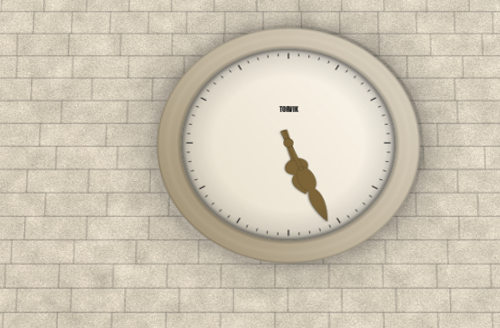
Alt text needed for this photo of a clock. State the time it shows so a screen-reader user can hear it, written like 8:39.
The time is 5:26
